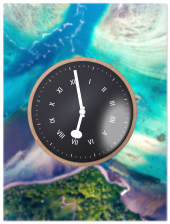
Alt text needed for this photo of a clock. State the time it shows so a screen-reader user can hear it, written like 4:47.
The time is 7:01
